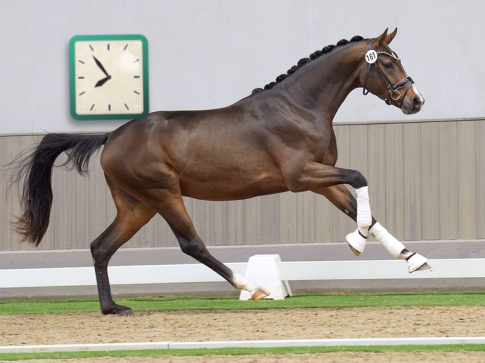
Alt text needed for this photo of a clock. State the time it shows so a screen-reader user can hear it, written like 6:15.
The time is 7:54
